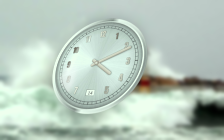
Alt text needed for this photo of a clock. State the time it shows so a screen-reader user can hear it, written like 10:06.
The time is 4:11
